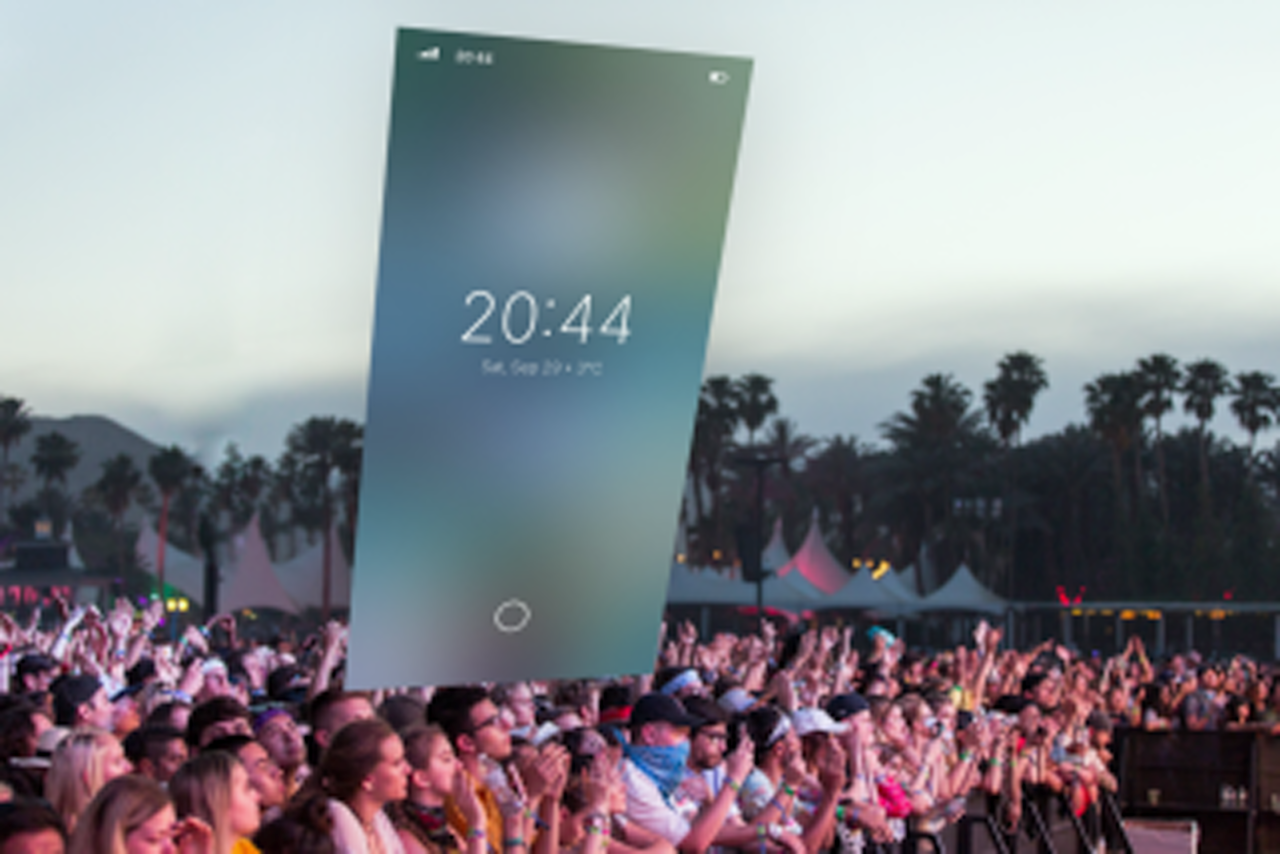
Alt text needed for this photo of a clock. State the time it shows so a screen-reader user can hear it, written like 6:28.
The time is 20:44
